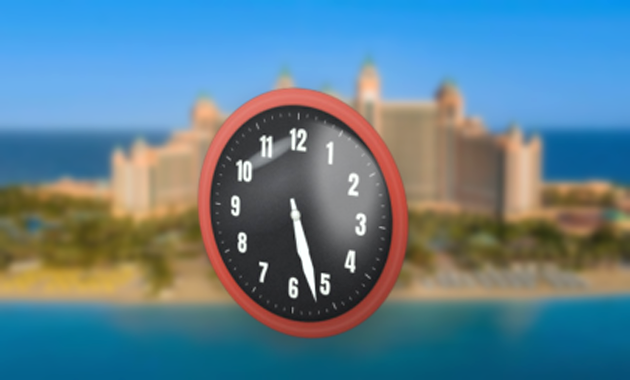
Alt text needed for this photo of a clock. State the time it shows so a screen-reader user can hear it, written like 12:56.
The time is 5:27
